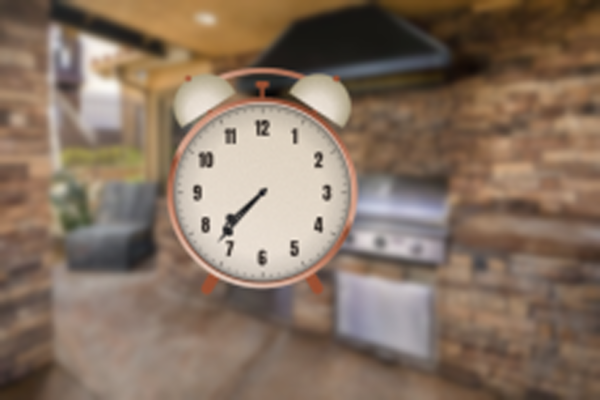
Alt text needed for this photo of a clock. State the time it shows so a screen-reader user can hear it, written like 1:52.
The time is 7:37
